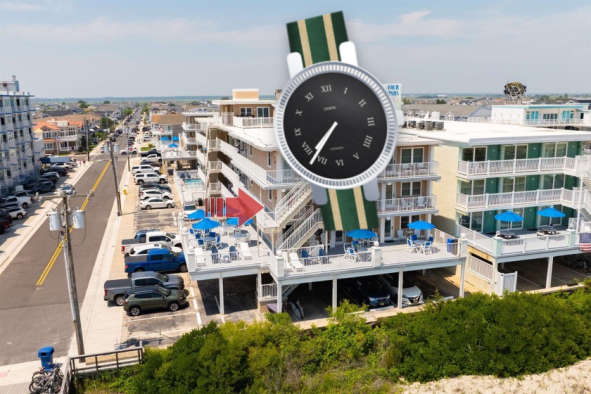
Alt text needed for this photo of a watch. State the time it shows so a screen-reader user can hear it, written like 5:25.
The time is 7:37
